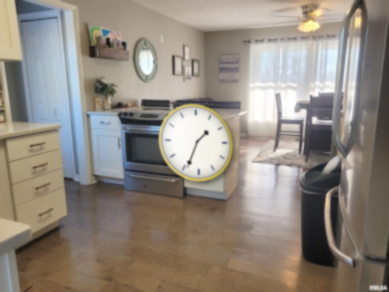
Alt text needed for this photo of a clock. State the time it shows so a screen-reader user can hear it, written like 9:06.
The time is 1:34
